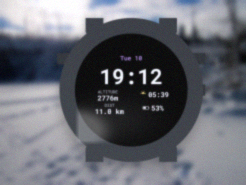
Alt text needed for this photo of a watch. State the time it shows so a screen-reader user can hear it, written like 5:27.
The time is 19:12
